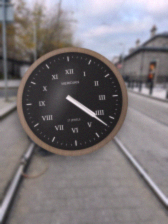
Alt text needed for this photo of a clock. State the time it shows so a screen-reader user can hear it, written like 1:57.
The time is 4:22
